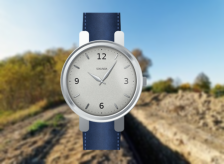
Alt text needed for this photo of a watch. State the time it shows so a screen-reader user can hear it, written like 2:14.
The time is 10:06
